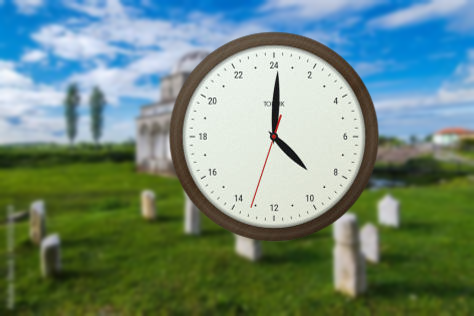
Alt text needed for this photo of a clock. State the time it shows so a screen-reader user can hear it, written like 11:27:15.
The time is 9:00:33
